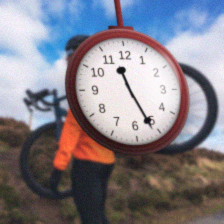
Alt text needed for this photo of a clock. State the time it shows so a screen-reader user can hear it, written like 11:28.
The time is 11:26
